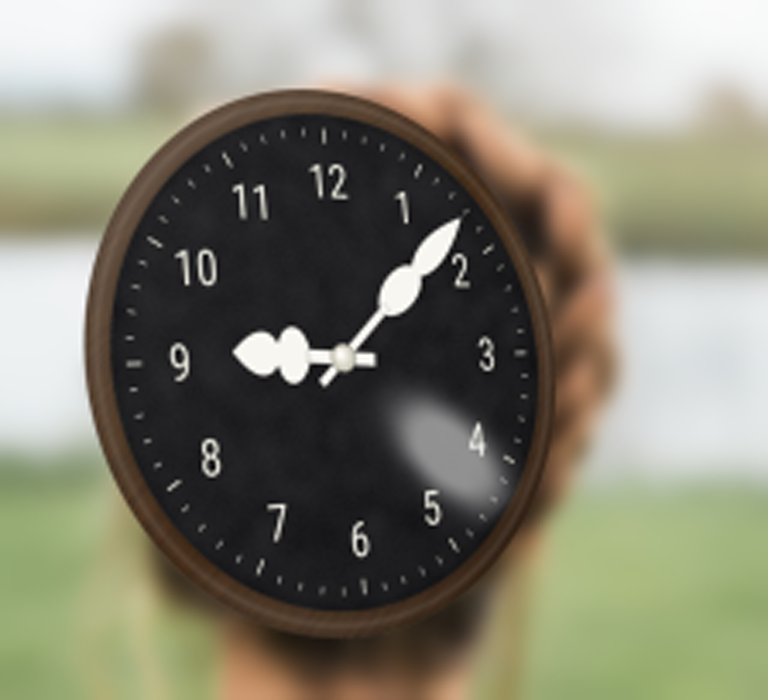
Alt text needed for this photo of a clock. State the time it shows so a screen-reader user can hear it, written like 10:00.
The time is 9:08
